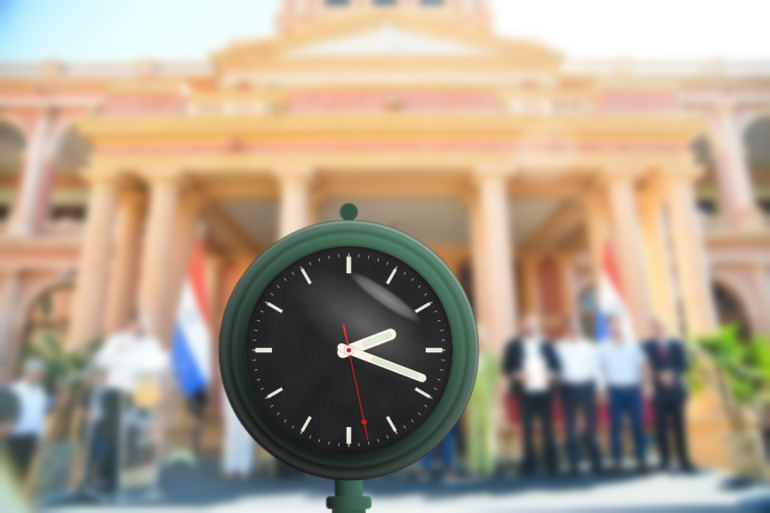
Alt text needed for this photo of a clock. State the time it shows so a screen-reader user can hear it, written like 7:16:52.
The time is 2:18:28
